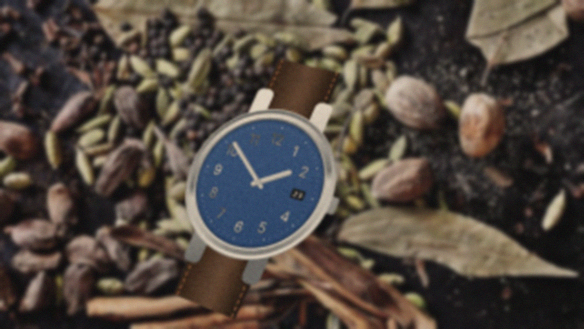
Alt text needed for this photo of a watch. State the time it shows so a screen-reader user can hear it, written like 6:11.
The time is 1:51
